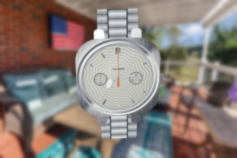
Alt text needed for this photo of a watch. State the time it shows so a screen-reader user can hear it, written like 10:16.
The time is 2:36
